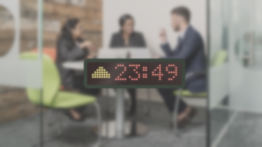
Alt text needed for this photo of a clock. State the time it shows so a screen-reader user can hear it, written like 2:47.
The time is 23:49
